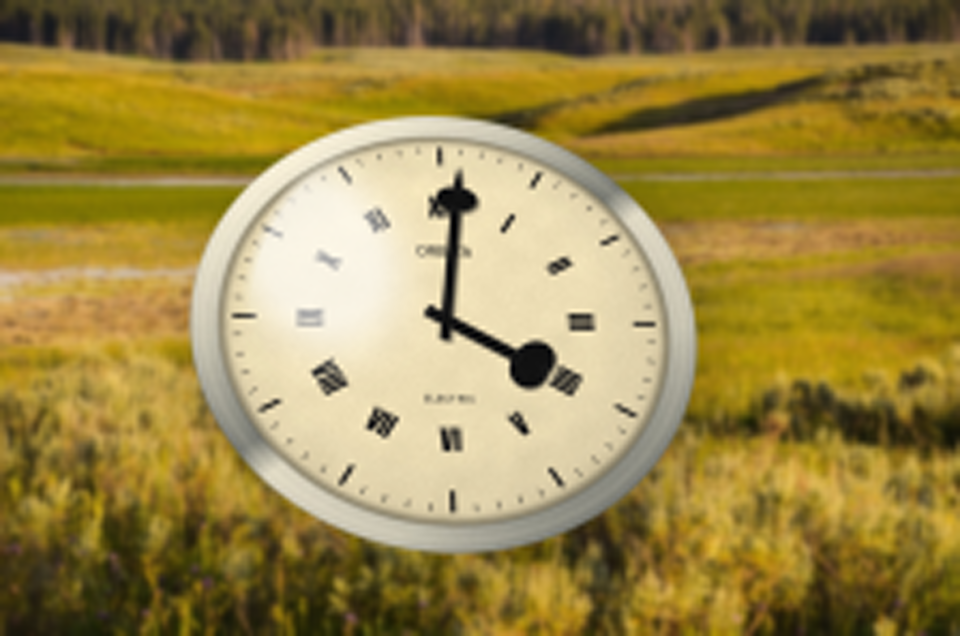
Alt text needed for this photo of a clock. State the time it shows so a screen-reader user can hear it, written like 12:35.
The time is 4:01
